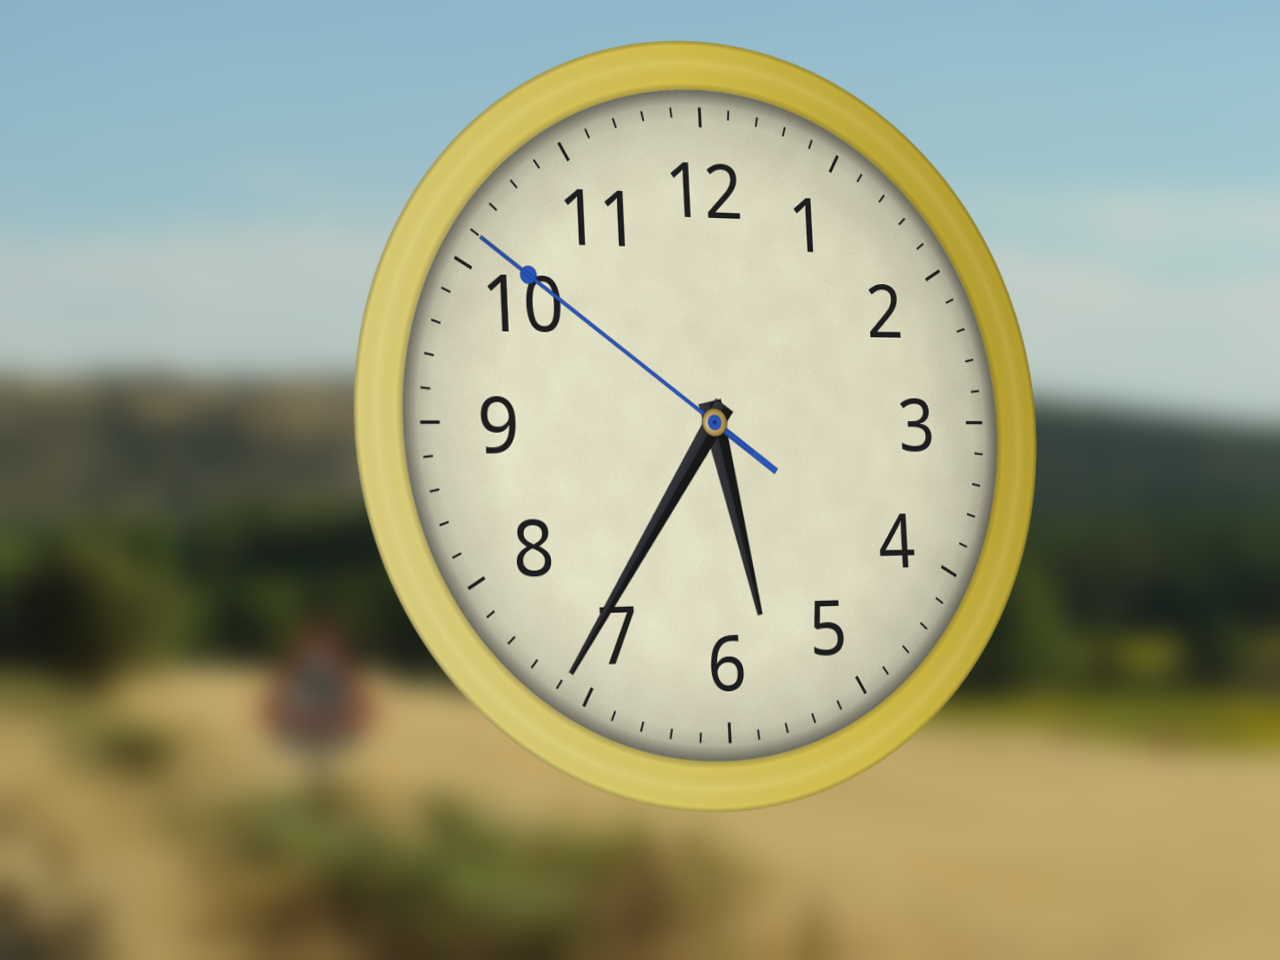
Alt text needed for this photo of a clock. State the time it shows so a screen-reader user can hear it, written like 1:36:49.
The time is 5:35:51
